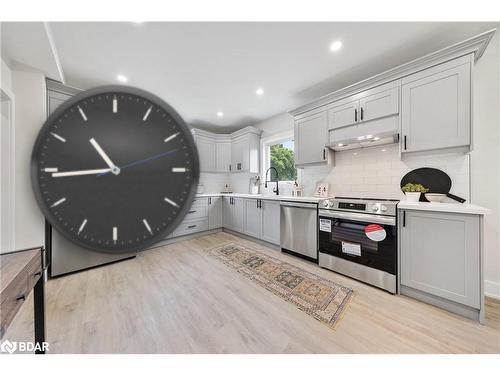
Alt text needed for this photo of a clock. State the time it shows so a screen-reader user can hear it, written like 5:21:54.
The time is 10:44:12
